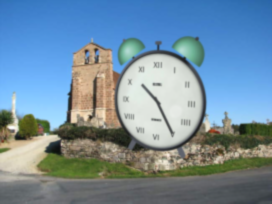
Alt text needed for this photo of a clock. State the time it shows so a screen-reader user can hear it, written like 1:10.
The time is 10:25
